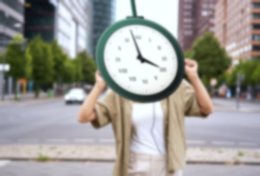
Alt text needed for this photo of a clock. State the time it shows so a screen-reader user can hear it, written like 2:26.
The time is 3:58
